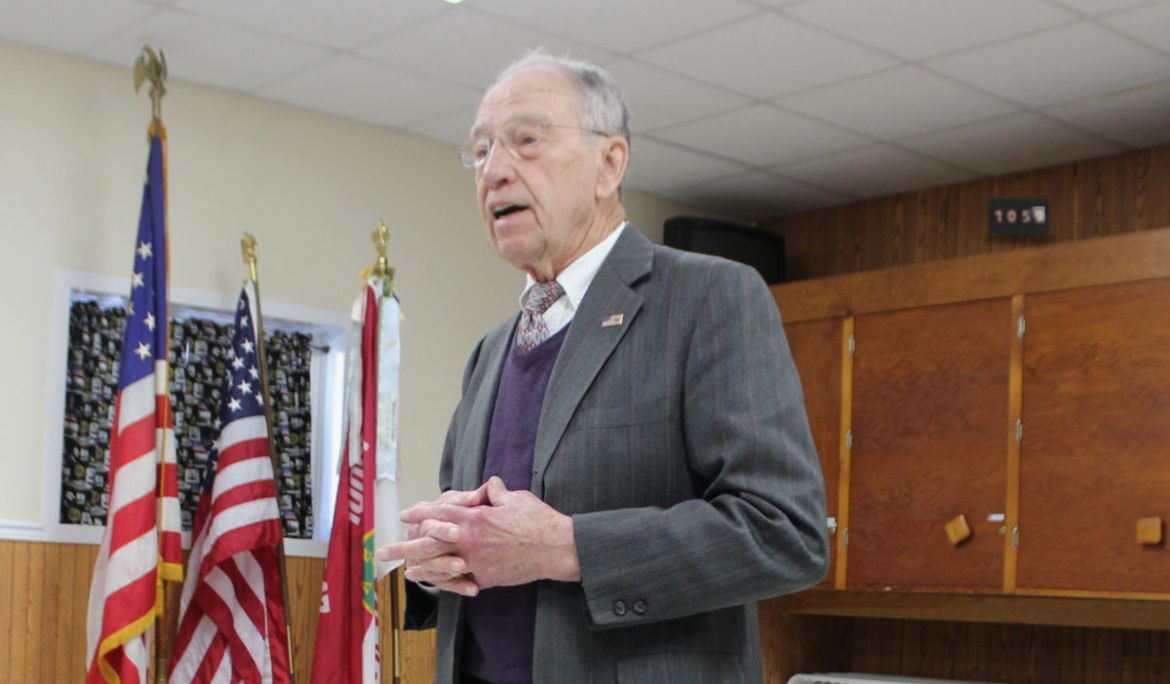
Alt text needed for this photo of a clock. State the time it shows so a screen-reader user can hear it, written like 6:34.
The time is 10:59
